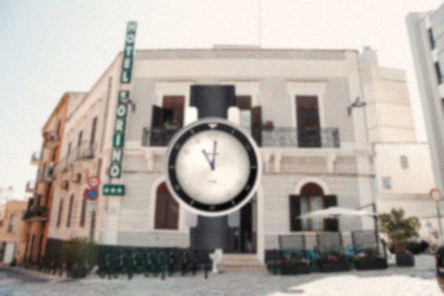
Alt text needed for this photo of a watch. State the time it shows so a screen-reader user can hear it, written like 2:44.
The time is 11:01
